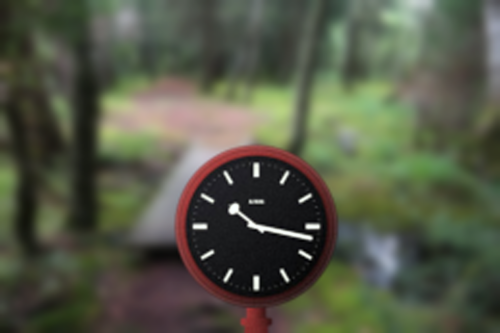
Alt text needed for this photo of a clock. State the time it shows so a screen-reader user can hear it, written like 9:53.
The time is 10:17
